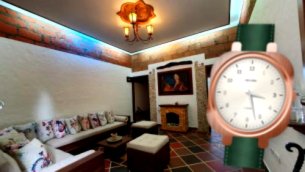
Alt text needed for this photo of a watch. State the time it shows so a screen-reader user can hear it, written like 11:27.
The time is 3:27
